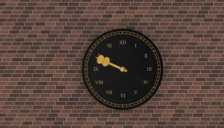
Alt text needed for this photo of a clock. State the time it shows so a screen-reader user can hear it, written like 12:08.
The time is 9:49
